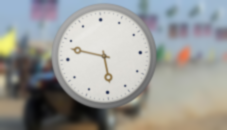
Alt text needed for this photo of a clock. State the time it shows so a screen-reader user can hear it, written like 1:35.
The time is 5:48
